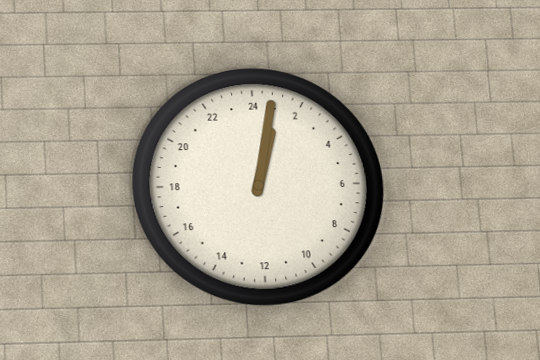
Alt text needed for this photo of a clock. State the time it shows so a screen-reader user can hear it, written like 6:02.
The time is 1:02
